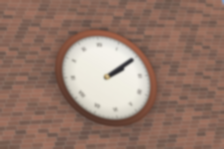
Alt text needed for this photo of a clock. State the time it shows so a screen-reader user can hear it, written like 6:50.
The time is 2:10
